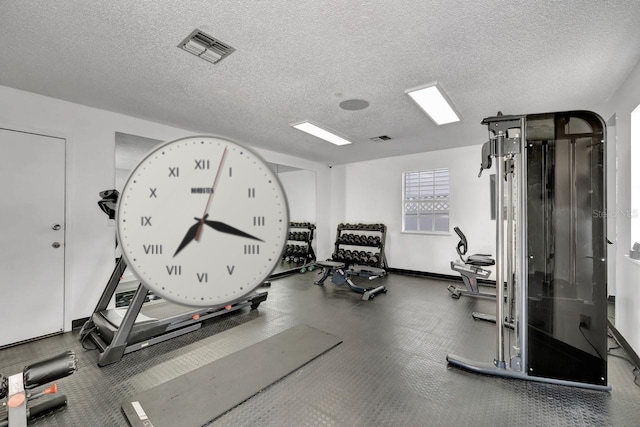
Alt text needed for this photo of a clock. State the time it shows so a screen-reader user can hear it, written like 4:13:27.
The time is 7:18:03
